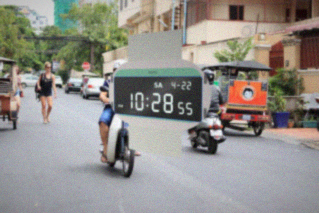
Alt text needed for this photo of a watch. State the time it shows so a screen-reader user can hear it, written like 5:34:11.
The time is 10:28:55
